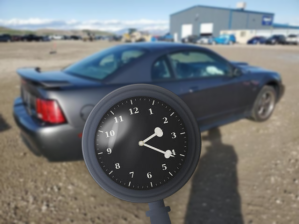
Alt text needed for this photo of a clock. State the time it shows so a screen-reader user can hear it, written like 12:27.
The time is 2:21
